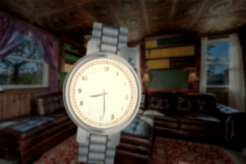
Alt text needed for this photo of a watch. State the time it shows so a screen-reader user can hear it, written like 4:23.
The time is 8:29
